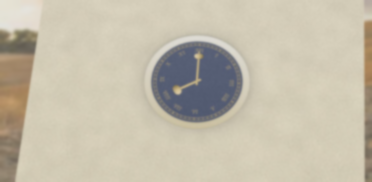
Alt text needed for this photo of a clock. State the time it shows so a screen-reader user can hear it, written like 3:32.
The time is 8:00
